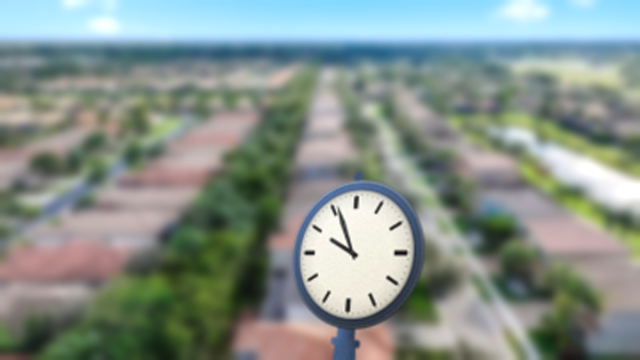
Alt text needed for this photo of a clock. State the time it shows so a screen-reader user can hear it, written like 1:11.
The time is 9:56
